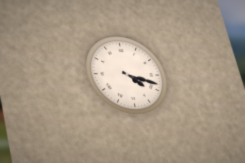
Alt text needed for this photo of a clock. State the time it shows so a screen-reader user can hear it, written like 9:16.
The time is 4:18
